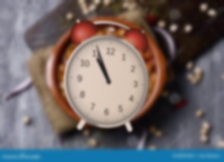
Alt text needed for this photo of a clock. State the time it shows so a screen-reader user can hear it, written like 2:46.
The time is 10:56
